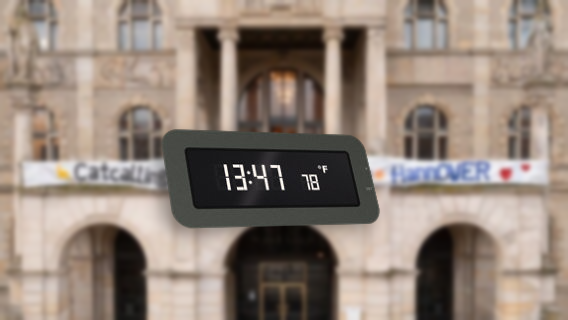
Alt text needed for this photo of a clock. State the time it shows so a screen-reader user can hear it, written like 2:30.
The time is 13:47
